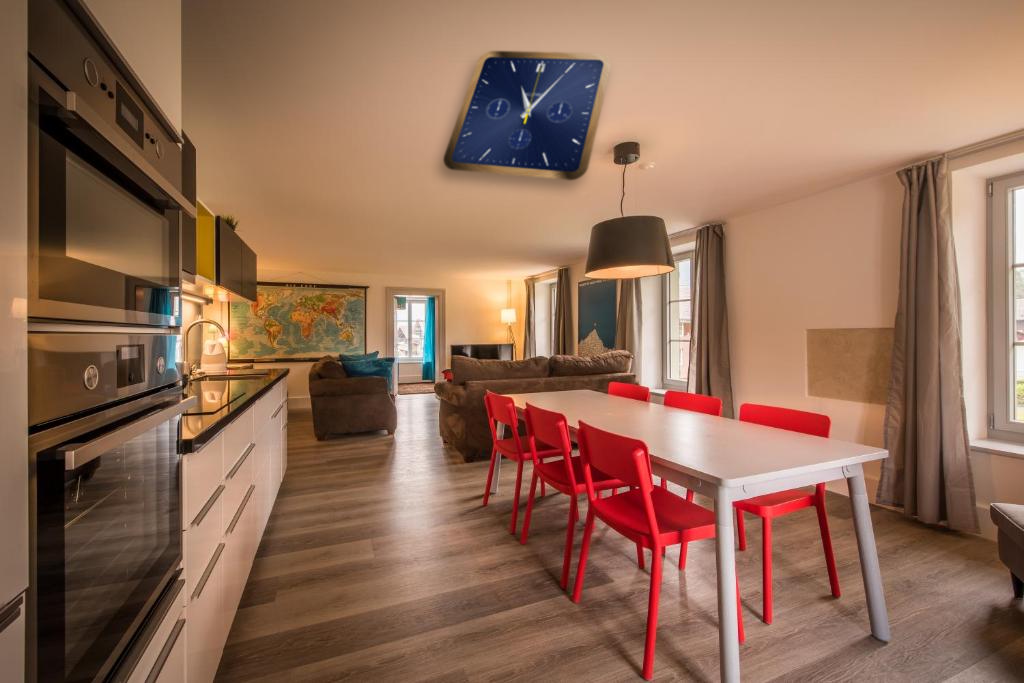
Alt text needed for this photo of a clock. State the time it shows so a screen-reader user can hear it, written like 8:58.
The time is 11:05
